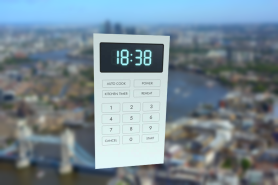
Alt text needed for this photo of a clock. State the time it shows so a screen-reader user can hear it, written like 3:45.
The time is 18:38
